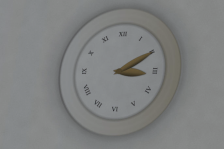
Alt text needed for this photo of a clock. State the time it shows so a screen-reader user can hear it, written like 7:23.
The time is 3:10
